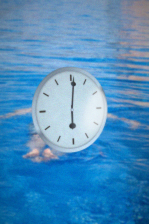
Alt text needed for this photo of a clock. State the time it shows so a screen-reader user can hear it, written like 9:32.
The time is 6:01
